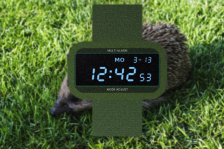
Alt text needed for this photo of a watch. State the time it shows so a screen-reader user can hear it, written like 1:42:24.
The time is 12:42:53
